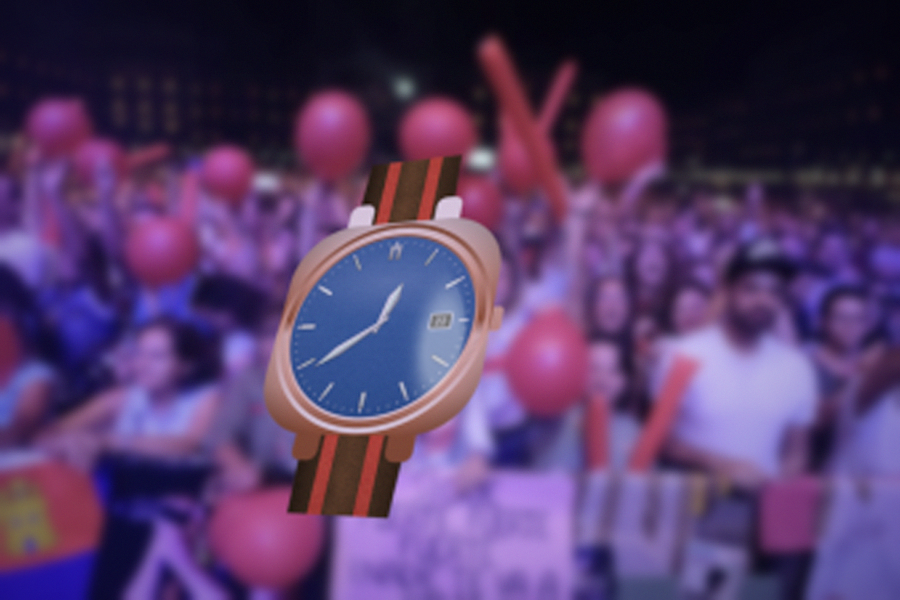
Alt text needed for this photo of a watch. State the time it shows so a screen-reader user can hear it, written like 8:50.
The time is 12:39
